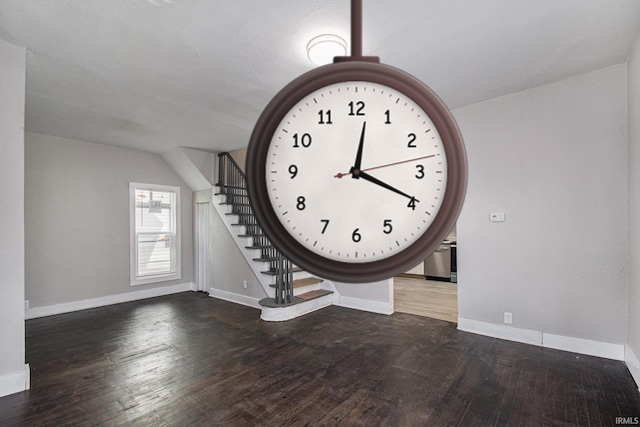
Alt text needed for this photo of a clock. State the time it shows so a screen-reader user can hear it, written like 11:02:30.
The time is 12:19:13
